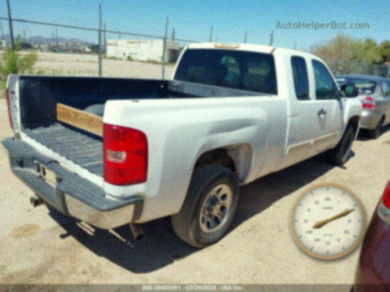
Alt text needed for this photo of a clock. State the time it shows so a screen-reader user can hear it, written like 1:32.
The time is 8:11
